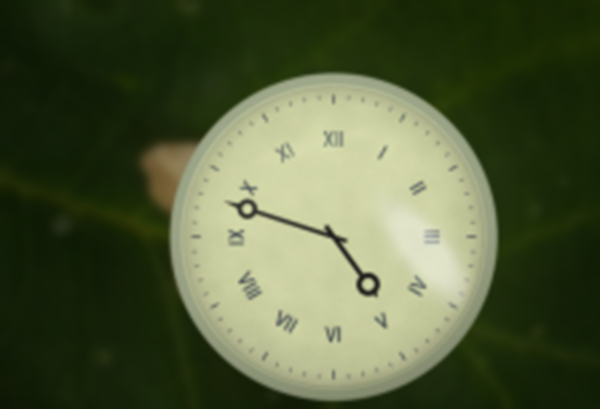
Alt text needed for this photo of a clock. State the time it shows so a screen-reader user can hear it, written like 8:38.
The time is 4:48
